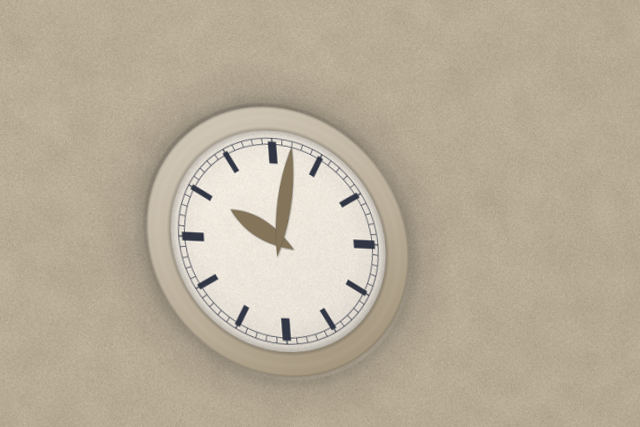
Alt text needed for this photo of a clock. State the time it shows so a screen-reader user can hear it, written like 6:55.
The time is 10:02
